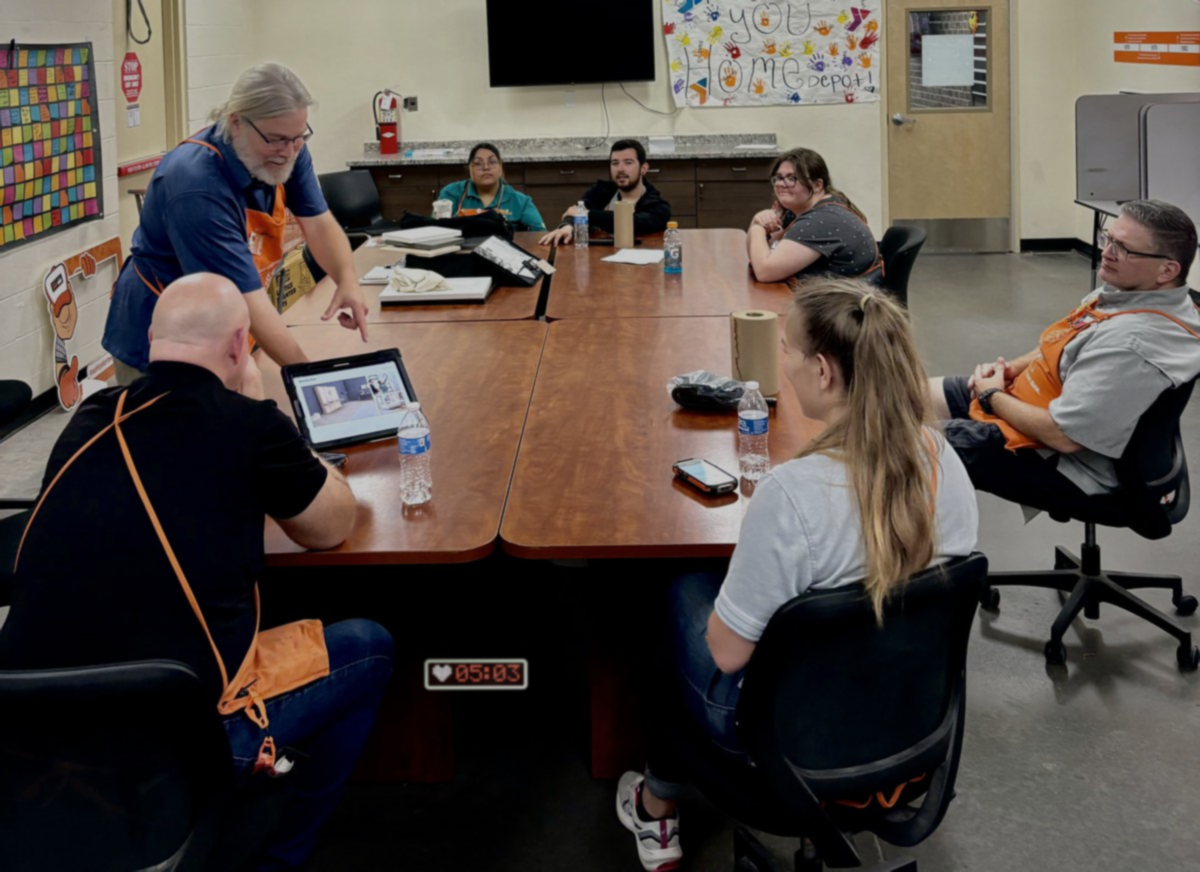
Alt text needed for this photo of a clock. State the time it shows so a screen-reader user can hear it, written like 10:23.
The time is 5:03
